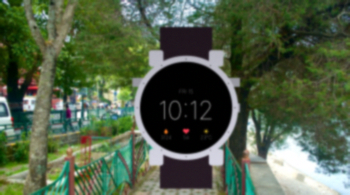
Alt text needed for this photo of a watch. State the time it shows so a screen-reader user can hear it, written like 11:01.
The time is 10:12
